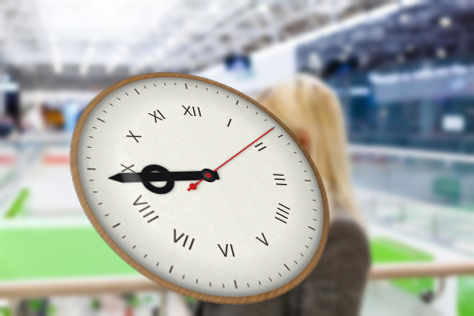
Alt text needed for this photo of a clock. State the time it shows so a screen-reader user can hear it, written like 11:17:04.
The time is 8:44:09
